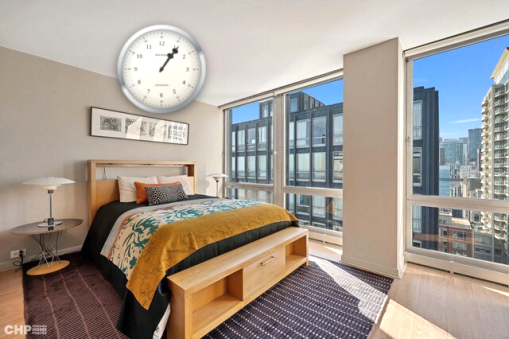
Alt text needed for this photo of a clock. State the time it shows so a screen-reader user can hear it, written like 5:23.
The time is 1:06
